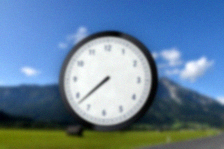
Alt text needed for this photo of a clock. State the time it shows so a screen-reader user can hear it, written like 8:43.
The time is 7:38
